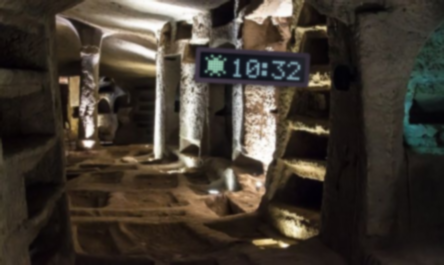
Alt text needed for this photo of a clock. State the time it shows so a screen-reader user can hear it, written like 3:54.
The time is 10:32
